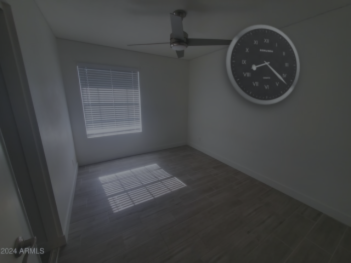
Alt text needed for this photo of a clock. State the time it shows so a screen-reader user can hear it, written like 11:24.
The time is 8:22
